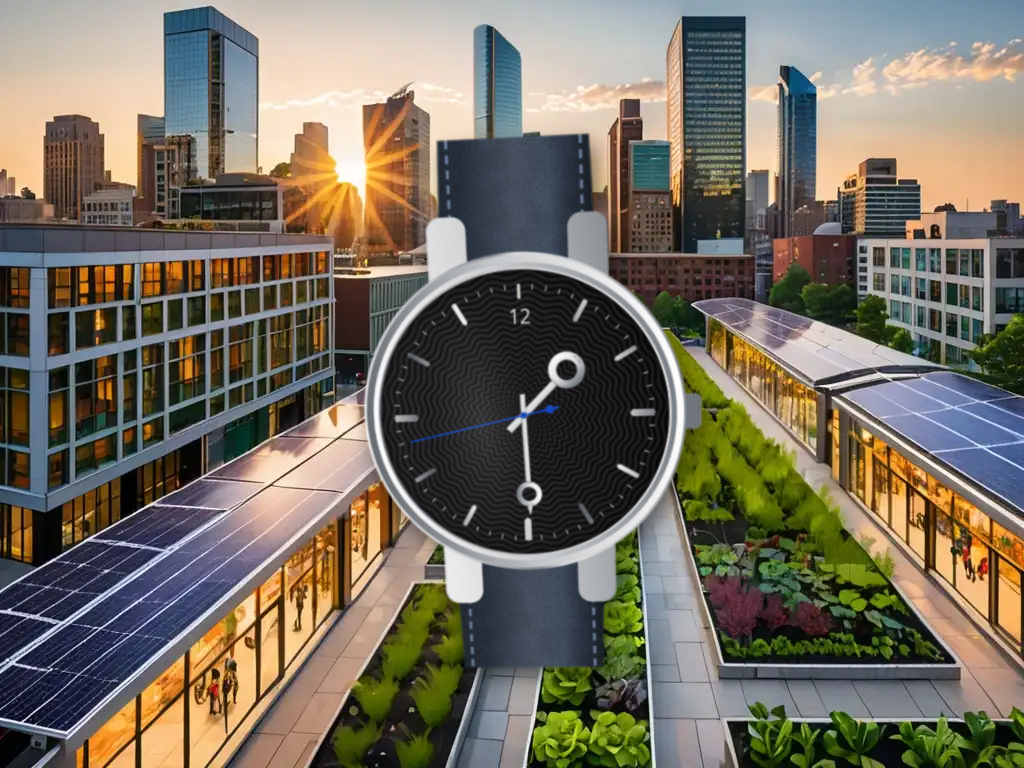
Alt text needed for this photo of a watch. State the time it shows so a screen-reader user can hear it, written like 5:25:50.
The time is 1:29:43
